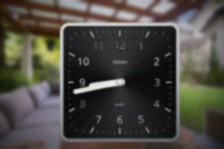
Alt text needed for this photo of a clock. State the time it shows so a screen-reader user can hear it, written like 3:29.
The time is 8:43
